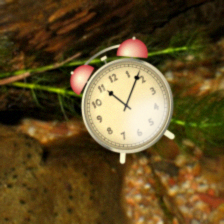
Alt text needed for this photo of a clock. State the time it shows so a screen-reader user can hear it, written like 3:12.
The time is 11:08
